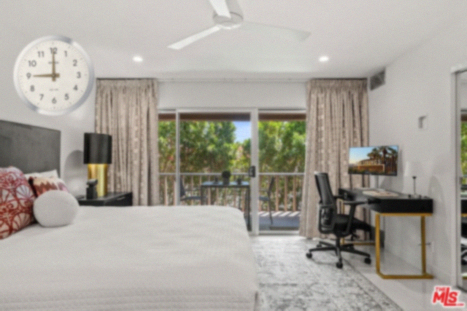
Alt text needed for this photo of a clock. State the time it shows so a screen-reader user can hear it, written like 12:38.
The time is 9:00
